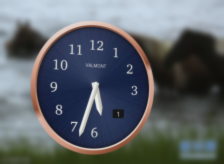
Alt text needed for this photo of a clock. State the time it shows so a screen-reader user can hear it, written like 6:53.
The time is 5:33
